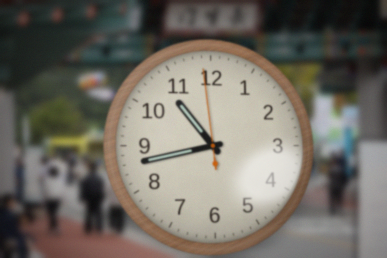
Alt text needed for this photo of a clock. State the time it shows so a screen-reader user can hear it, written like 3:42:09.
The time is 10:42:59
